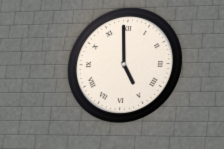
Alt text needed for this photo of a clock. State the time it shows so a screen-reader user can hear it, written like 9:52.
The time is 4:59
